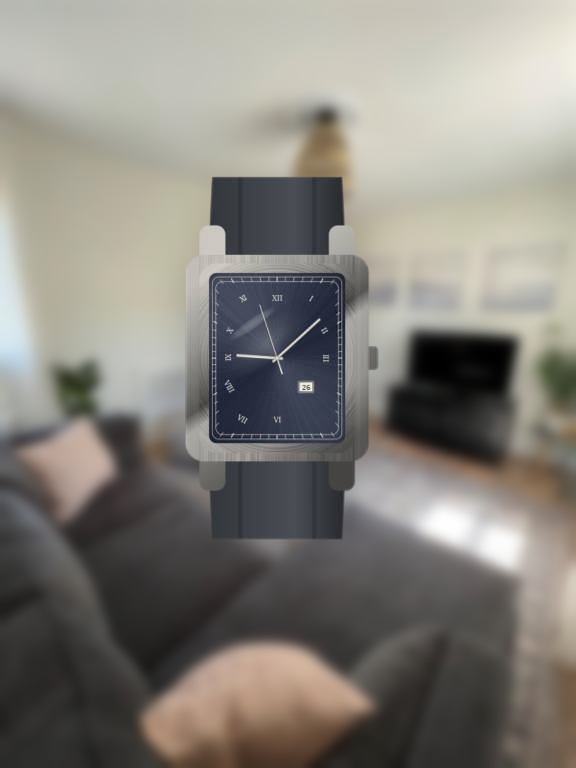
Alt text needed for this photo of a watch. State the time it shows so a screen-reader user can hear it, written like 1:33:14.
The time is 9:07:57
